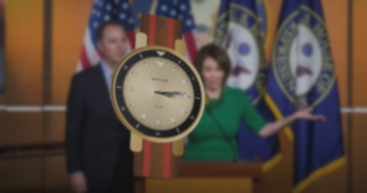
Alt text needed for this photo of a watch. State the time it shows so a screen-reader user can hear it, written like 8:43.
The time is 3:14
